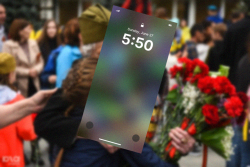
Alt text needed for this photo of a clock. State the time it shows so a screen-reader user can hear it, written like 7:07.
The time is 5:50
